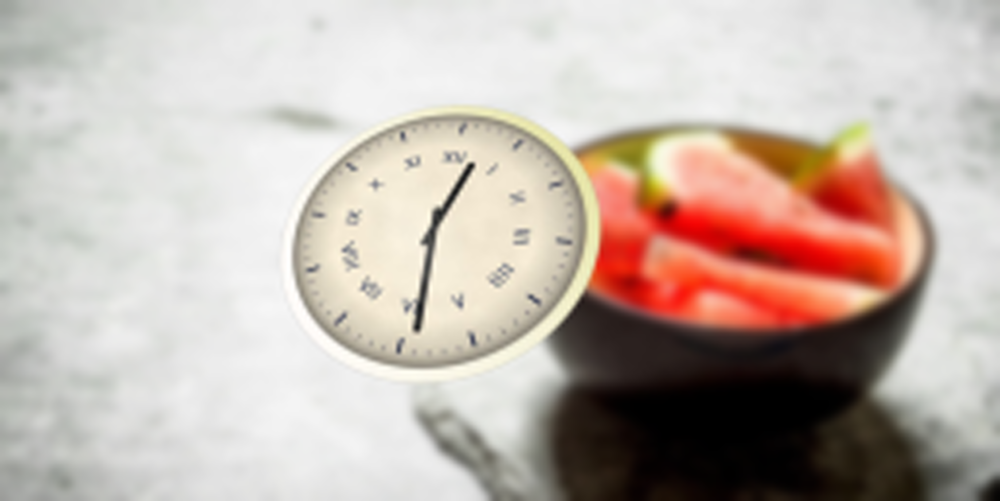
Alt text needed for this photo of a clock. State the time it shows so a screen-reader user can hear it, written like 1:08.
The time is 12:29
